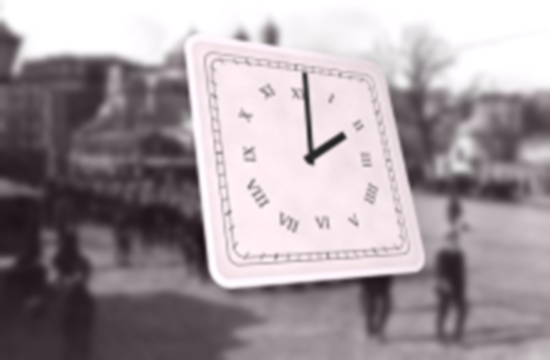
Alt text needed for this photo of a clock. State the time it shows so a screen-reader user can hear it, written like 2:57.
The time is 2:01
